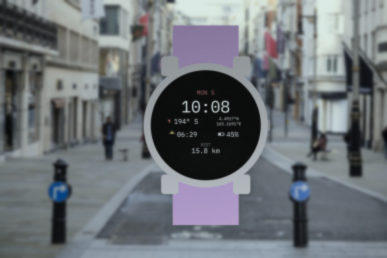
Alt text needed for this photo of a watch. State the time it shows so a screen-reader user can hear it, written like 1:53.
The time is 10:08
